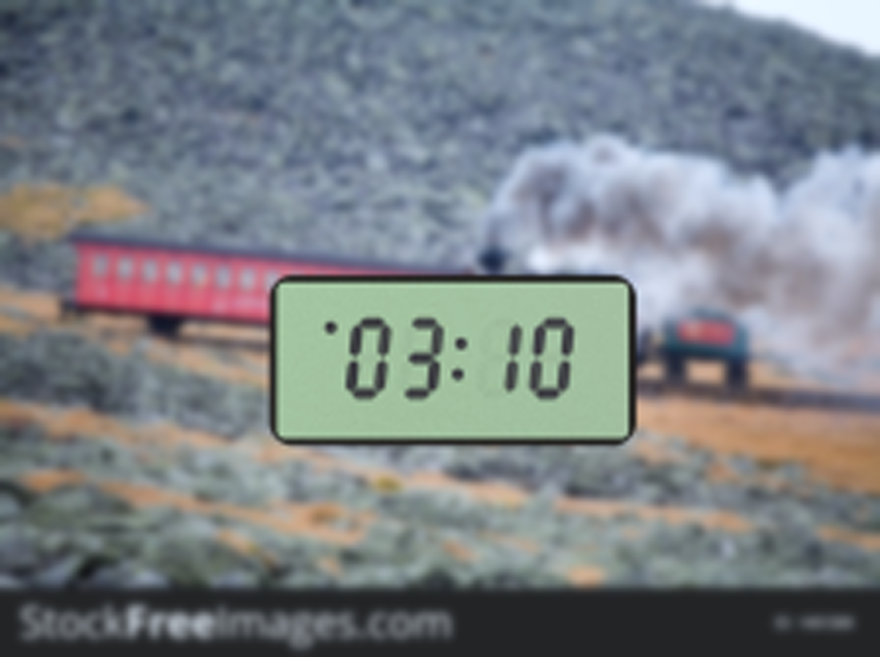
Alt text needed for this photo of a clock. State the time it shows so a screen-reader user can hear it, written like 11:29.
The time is 3:10
